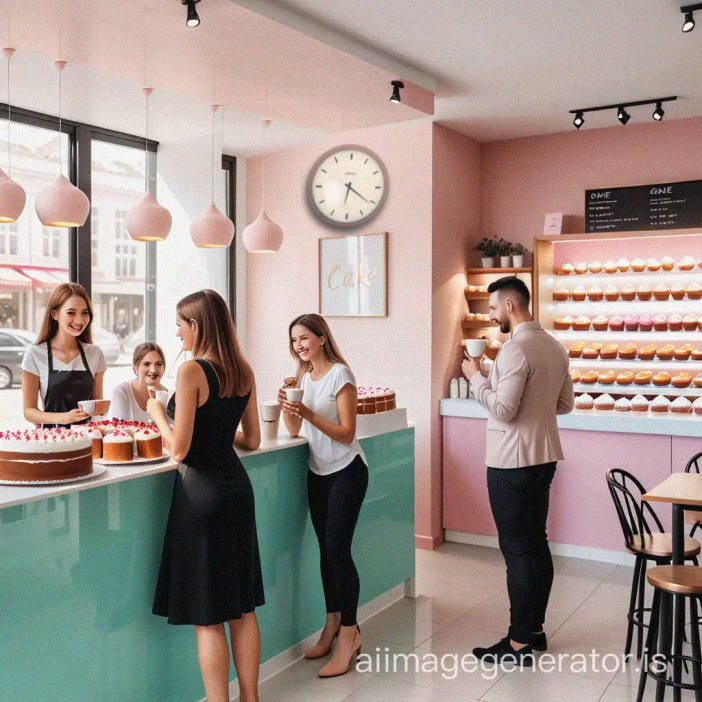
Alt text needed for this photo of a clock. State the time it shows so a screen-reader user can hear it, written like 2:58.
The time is 6:21
